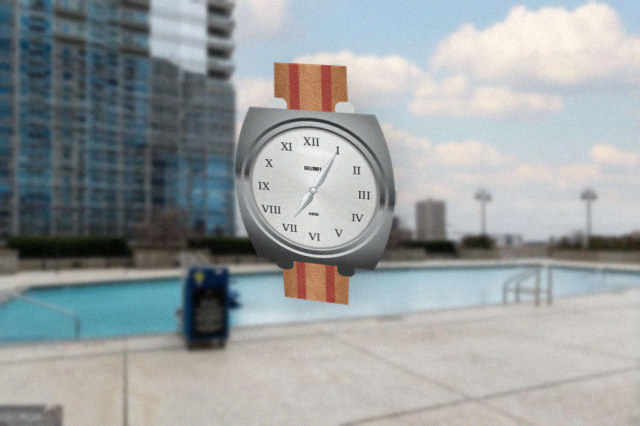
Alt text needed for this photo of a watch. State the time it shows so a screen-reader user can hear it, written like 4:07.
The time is 7:05
